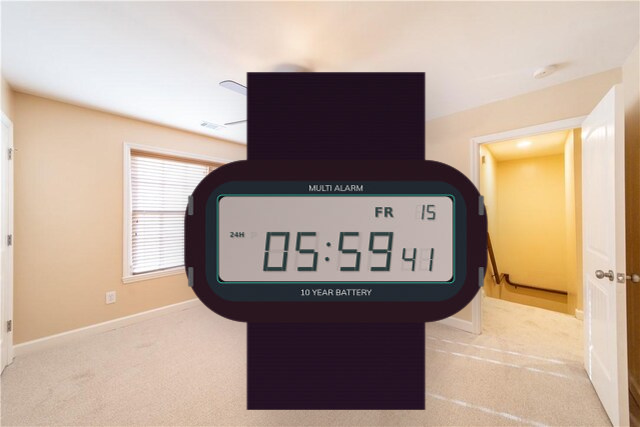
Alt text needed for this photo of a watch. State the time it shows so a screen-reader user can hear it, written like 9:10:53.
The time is 5:59:41
